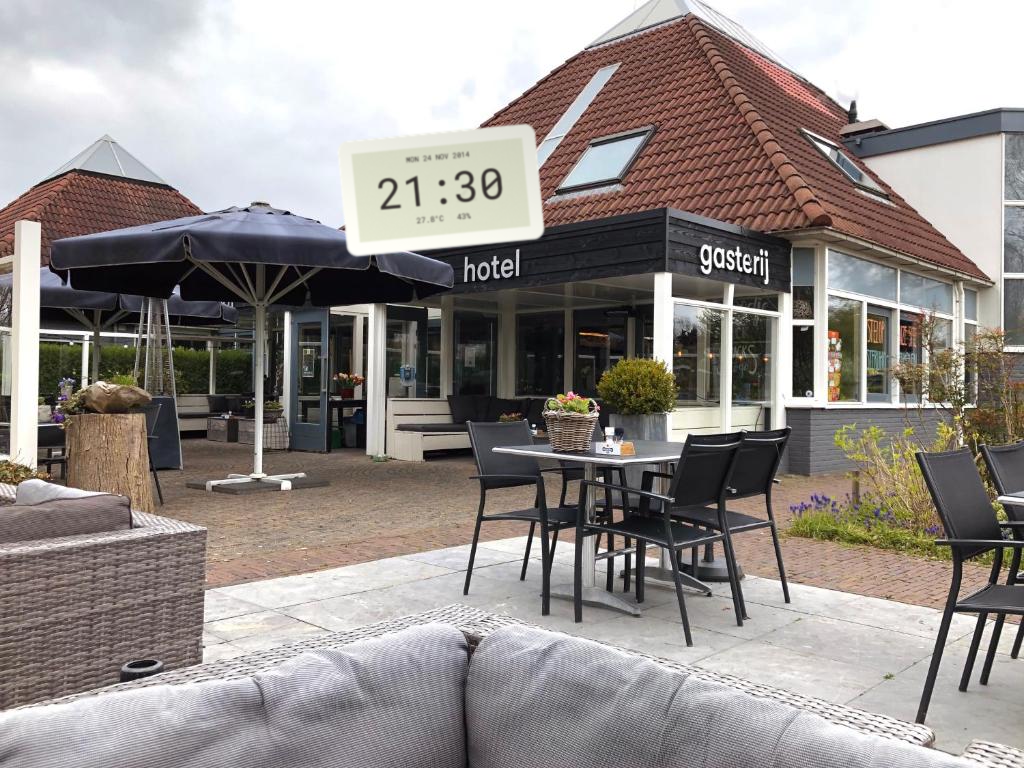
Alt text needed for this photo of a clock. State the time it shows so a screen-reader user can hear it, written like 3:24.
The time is 21:30
